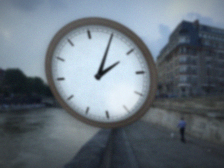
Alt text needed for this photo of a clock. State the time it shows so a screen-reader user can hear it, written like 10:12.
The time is 2:05
